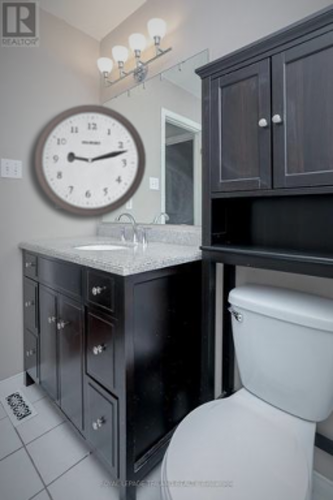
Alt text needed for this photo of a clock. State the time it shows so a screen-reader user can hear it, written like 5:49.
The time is 9:12
